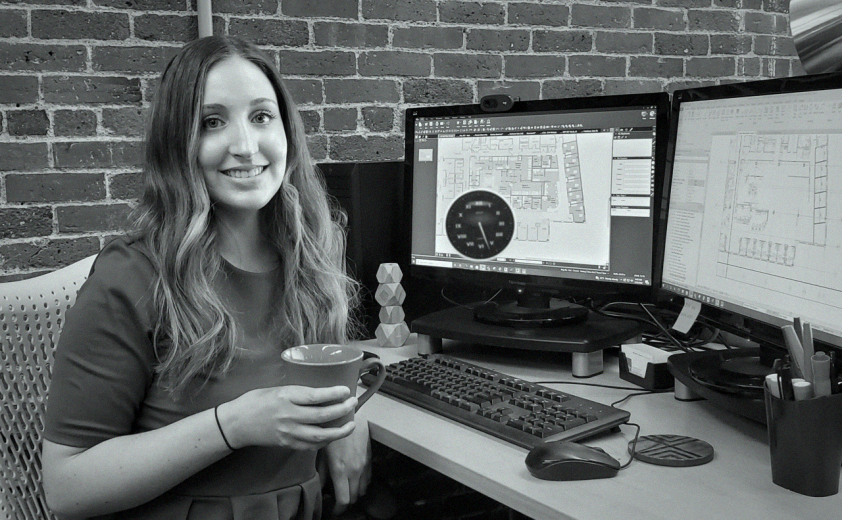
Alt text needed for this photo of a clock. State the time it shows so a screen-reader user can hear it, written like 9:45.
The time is 5:27
